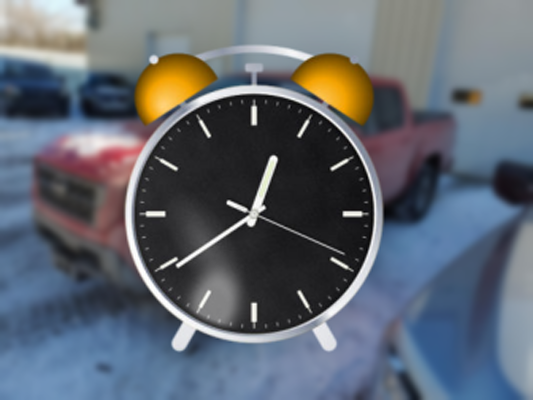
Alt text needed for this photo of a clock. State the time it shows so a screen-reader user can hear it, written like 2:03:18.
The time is 12:39:19
